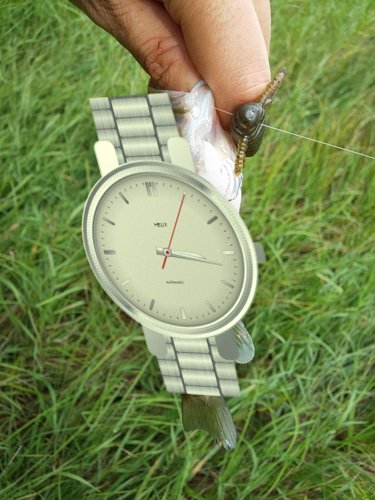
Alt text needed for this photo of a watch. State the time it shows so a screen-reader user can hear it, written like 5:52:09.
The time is 3:17:05
